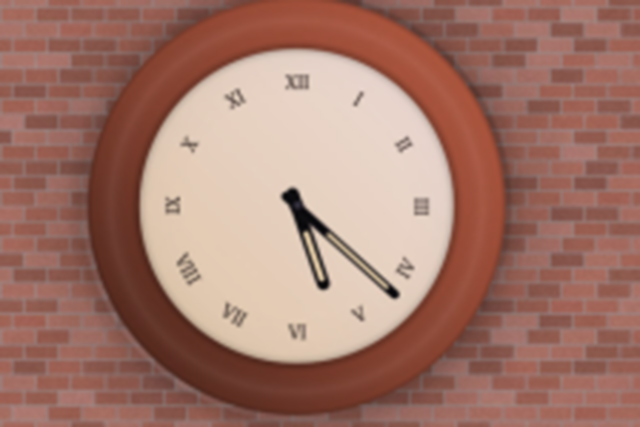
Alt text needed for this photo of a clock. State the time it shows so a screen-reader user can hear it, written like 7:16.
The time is 5:22
